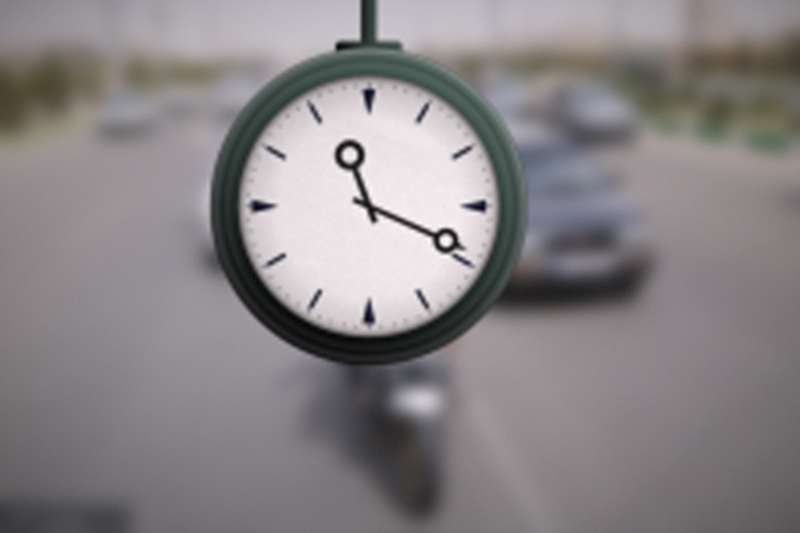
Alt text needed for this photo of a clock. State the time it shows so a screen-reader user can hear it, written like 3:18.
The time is 11:19
